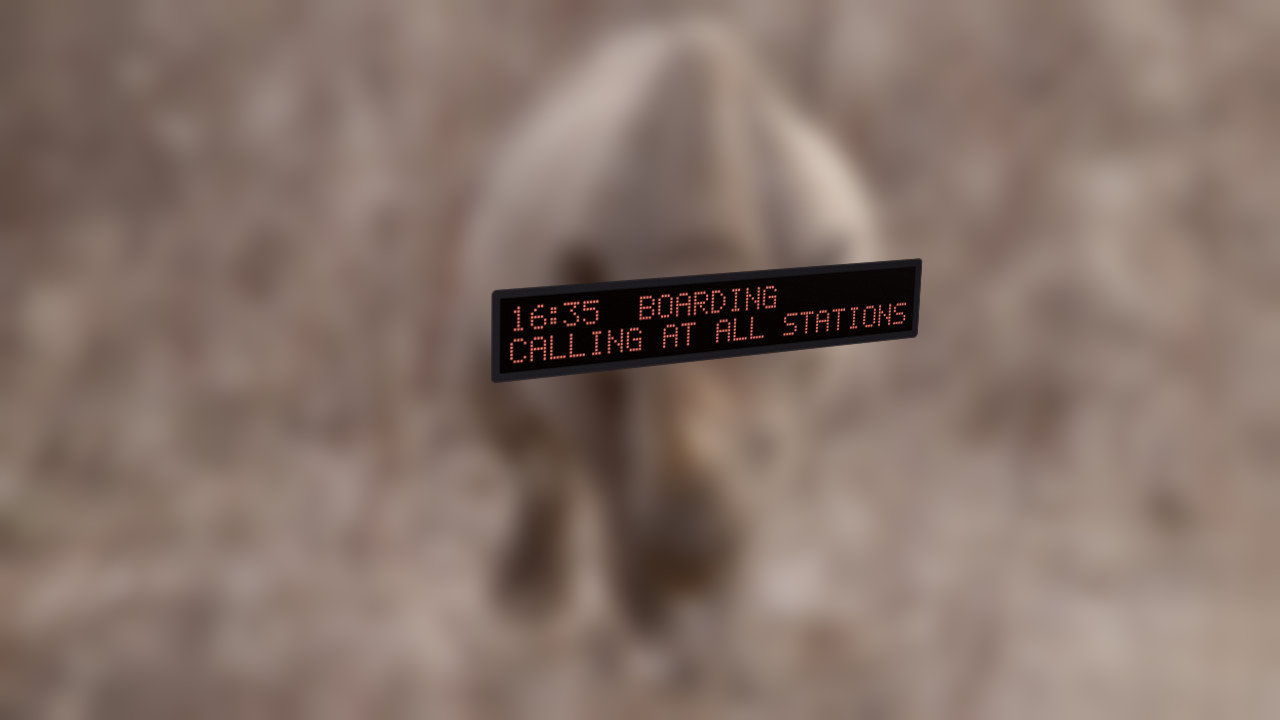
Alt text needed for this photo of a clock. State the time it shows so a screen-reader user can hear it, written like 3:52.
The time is 16:35
